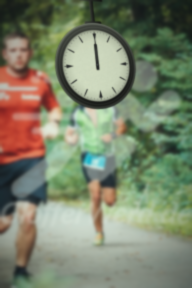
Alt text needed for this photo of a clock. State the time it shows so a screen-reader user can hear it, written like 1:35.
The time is 12:00
